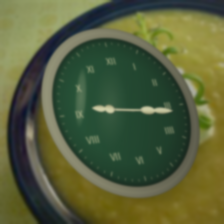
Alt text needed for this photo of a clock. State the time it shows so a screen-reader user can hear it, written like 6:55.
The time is 9:16
